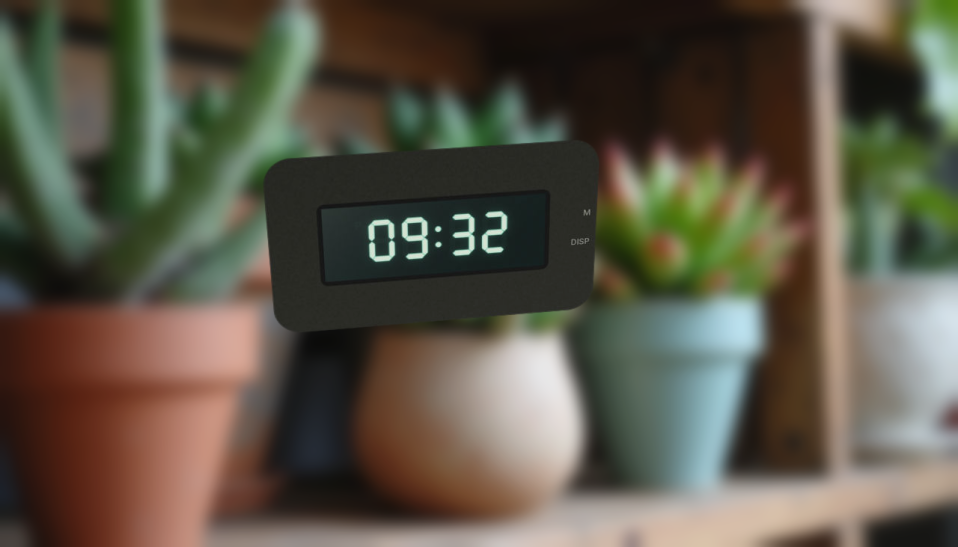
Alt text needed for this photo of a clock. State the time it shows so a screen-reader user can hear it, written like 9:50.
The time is 9:32
